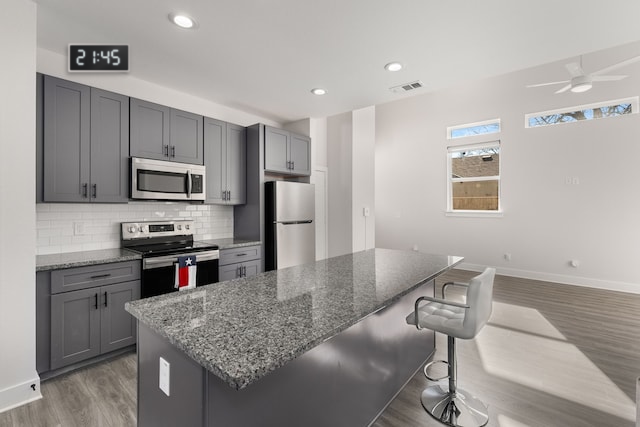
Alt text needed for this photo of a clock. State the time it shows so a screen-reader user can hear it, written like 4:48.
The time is 21:45
